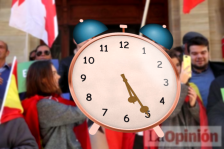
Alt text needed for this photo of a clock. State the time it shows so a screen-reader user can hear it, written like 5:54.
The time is 5:25
